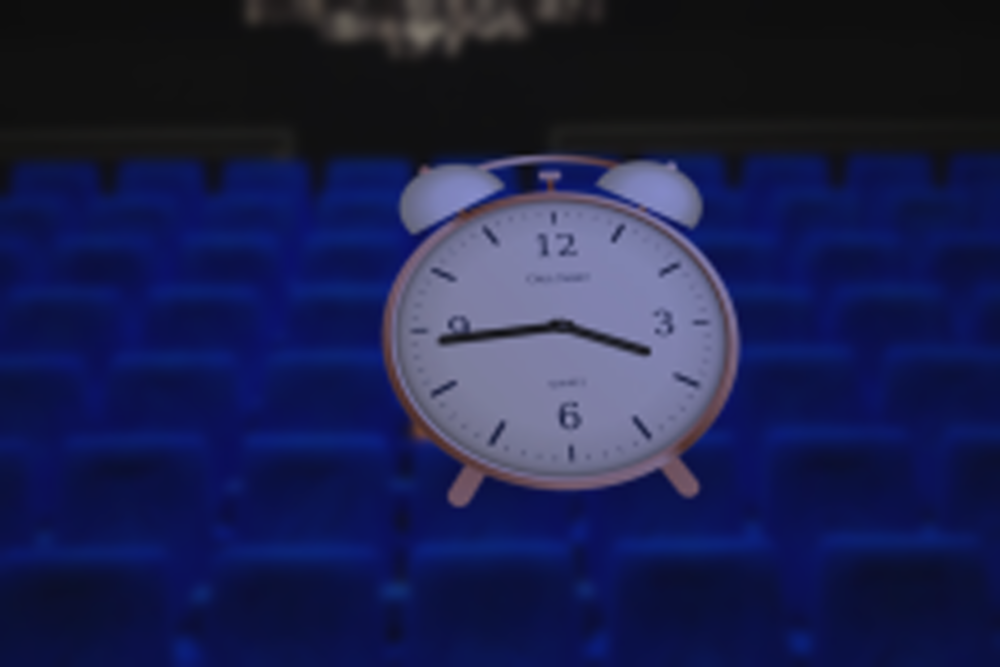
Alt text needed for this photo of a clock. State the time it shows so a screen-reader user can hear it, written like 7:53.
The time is 3:44
